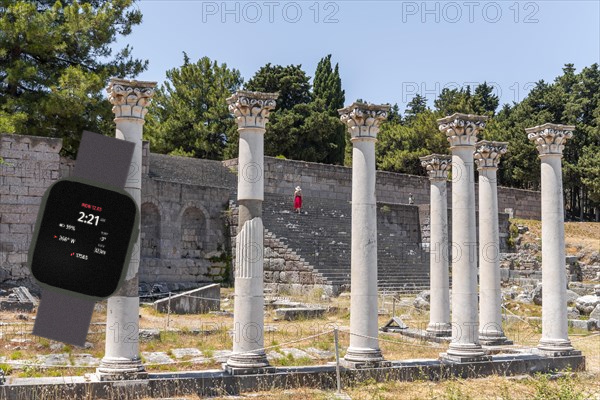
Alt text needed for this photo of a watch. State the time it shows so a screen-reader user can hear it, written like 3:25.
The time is 2:21
